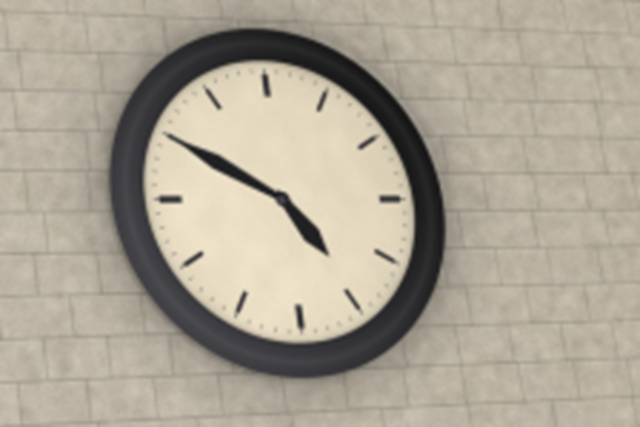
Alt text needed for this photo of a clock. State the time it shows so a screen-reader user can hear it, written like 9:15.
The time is 4:50
